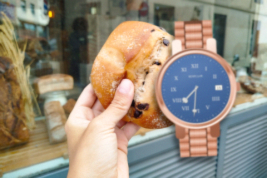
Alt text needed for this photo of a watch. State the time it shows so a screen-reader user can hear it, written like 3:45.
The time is 7:31
